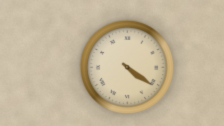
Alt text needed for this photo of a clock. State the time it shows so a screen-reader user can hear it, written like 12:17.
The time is 4:21
